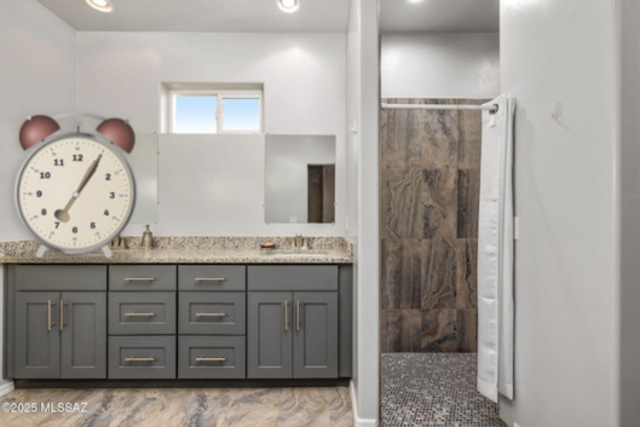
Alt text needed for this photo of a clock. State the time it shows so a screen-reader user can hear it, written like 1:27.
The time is 7:05
